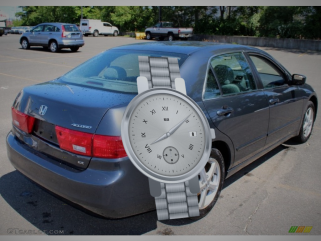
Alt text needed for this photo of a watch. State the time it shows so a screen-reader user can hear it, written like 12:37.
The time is 8:09
